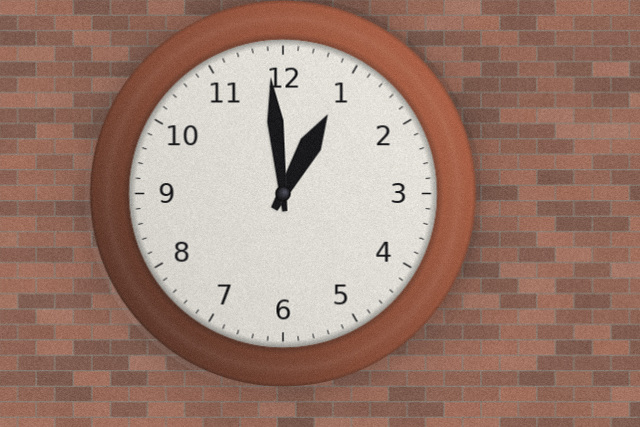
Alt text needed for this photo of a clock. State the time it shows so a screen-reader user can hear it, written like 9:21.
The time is 12:59
